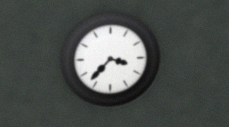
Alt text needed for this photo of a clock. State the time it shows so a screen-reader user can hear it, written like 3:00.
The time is 3:37
